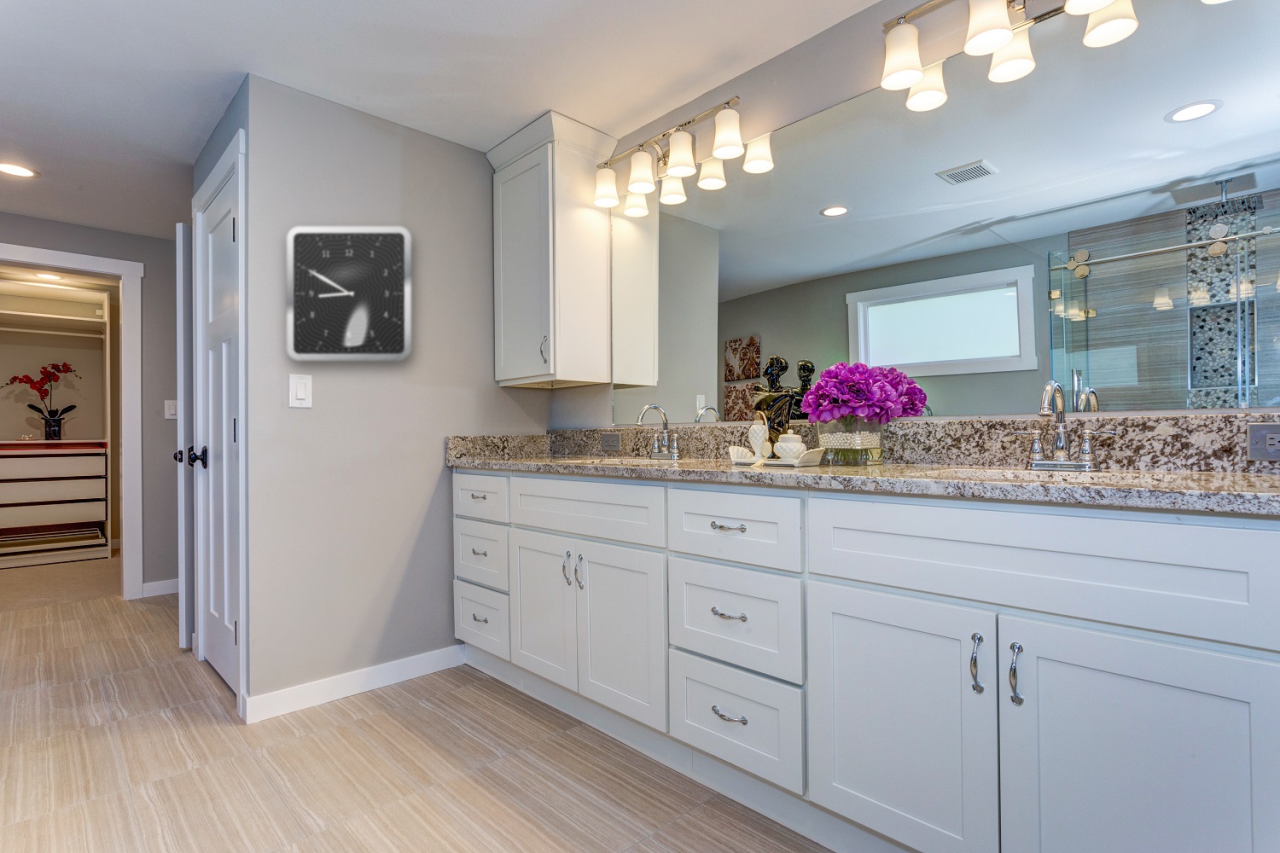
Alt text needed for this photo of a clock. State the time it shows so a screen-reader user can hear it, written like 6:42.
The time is 8:50
